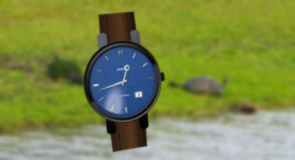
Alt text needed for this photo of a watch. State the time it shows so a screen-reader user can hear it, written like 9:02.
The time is 12:43
